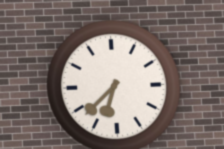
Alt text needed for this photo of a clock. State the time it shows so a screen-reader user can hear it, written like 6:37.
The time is 6:38
